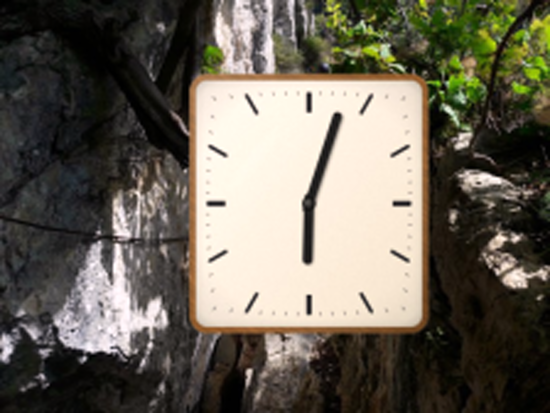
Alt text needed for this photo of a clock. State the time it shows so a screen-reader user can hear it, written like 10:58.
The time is 6:03
